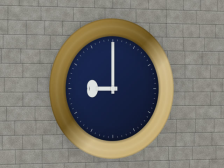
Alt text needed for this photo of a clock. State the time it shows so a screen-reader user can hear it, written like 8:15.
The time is 9:00
